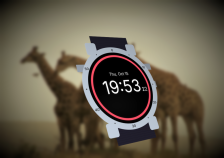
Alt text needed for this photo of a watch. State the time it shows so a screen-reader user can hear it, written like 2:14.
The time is 19:53
